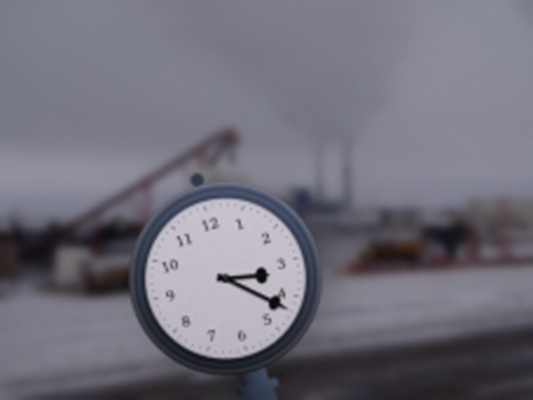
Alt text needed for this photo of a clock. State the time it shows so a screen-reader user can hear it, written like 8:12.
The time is 3:22
